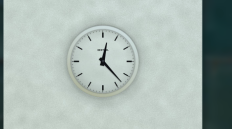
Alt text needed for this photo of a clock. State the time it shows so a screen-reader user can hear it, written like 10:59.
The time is 12:23
